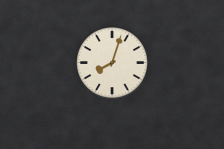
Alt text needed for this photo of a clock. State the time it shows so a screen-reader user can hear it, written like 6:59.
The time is 8:03
